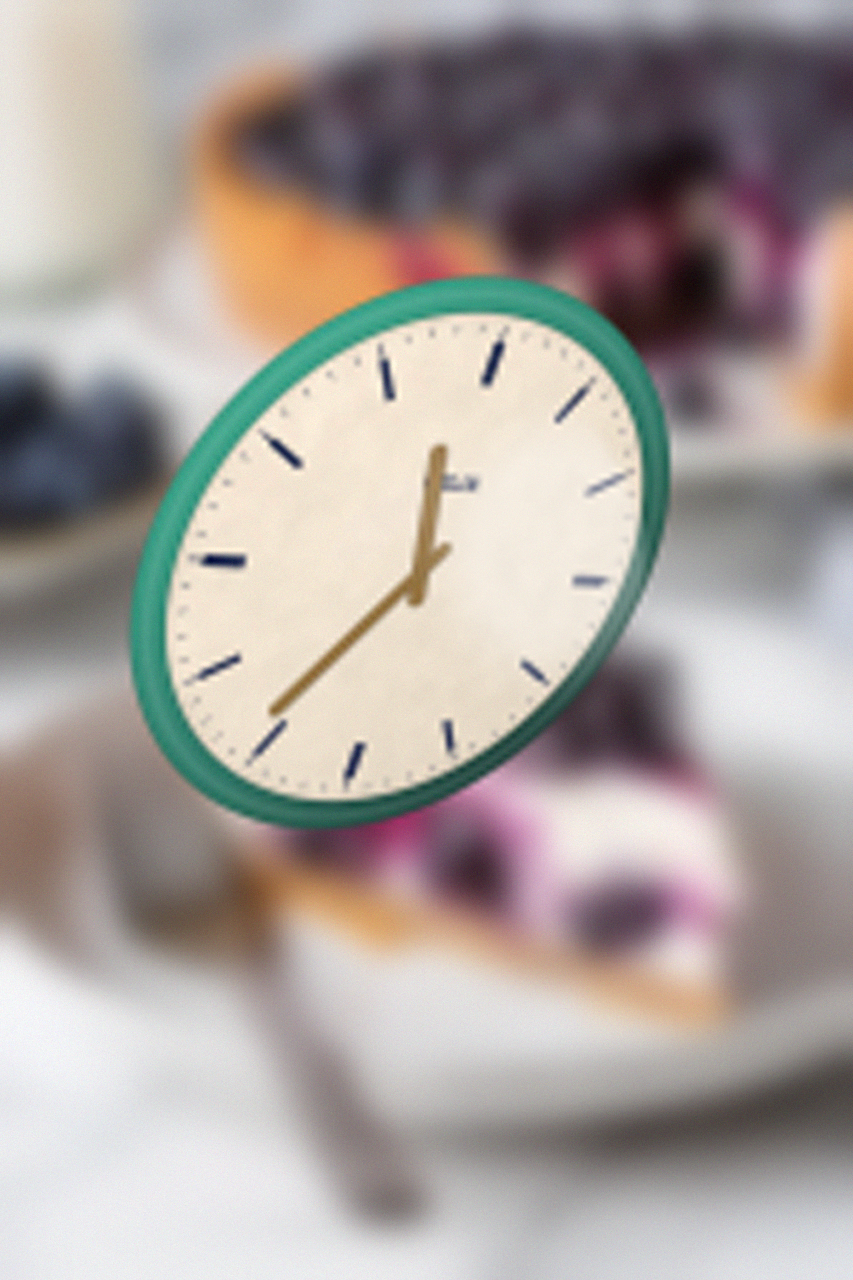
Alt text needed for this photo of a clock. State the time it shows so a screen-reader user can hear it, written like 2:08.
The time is 11:36
